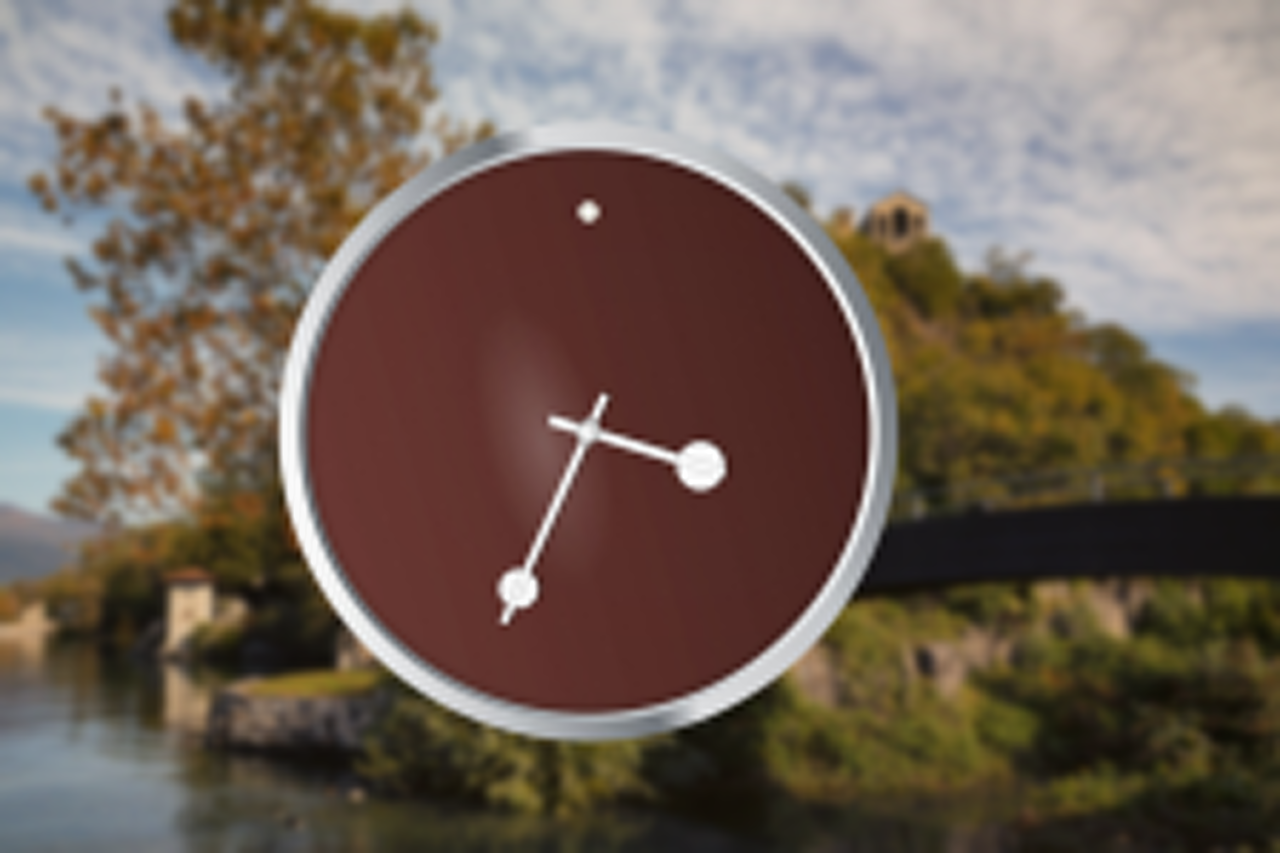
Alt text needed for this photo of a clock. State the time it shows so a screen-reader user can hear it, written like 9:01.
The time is 3:34
